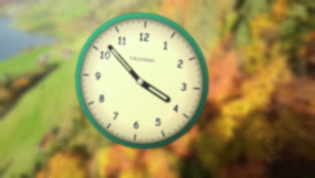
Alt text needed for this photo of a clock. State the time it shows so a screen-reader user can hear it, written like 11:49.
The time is 3:52
